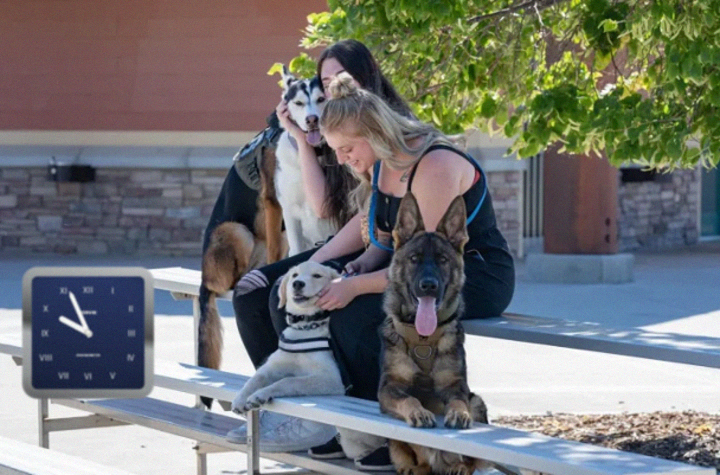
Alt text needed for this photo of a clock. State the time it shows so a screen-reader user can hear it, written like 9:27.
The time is 9:56
